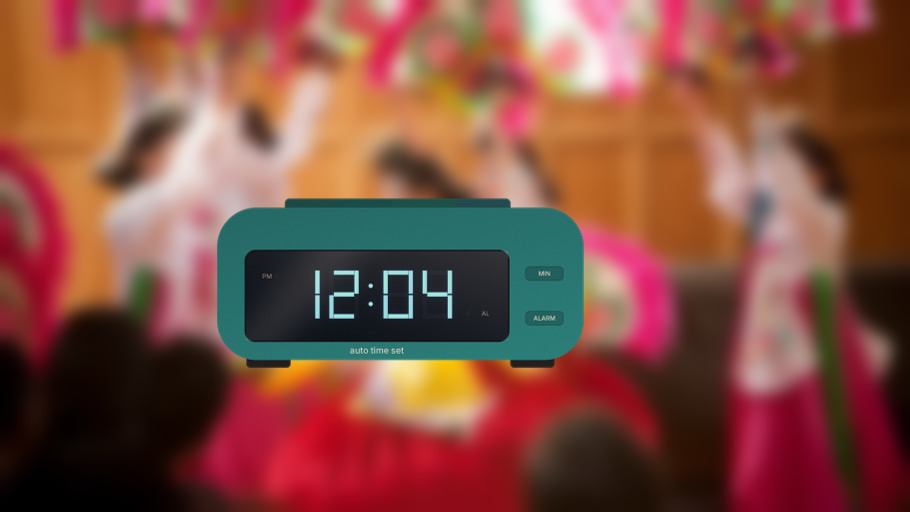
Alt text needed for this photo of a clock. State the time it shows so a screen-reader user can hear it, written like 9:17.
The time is 12:04
